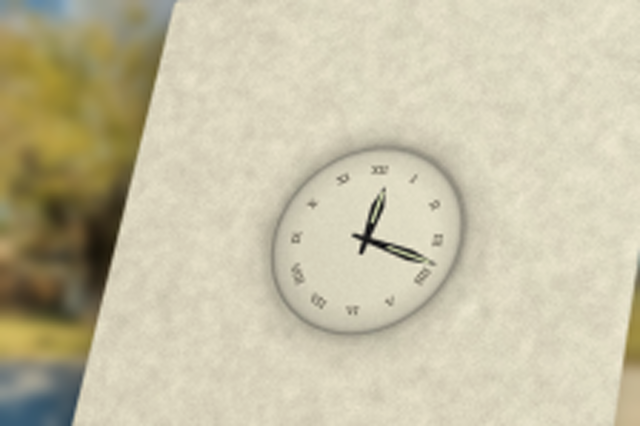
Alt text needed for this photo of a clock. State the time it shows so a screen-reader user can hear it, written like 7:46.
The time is 12:18
